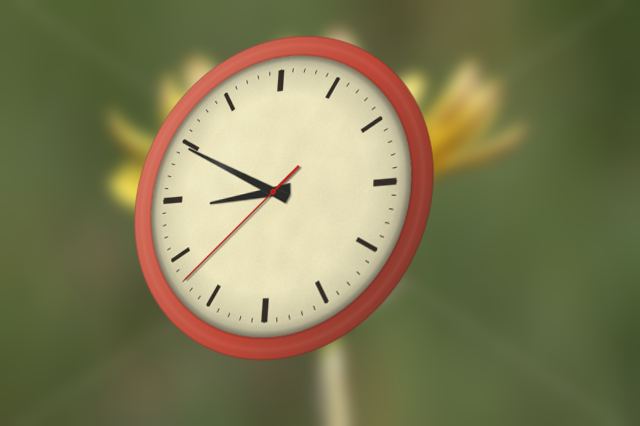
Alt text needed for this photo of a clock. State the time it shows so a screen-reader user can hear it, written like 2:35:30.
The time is 8:49:38
